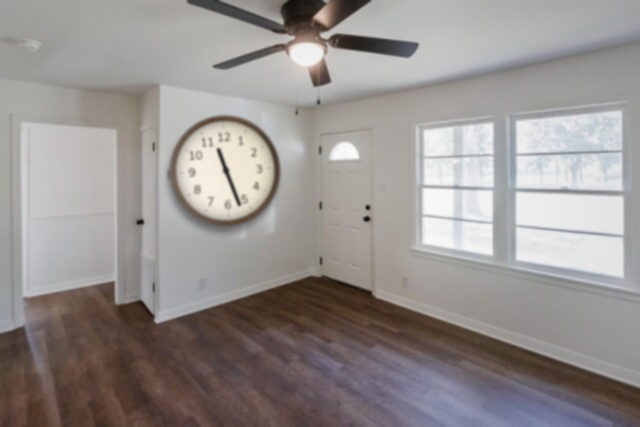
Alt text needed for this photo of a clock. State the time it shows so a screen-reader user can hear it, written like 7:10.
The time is 11:27
